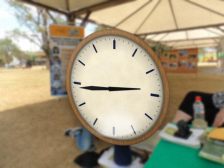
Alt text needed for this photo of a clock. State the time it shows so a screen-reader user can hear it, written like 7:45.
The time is 2:44
